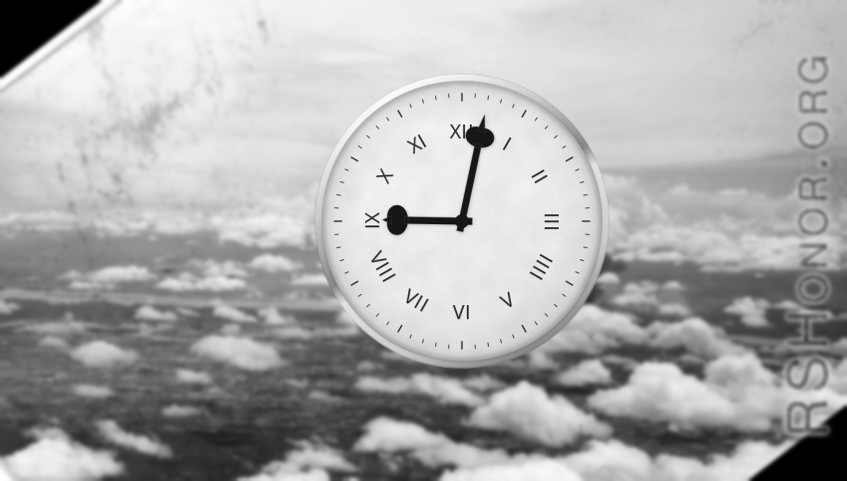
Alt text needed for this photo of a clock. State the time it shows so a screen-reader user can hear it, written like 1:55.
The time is 9:02
